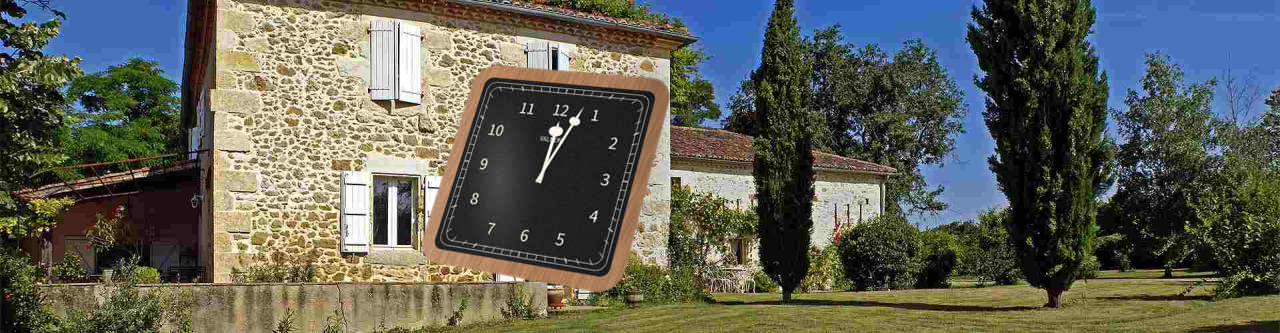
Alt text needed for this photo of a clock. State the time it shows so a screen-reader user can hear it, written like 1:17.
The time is 12:03
